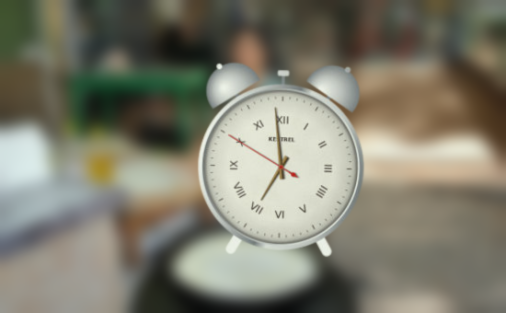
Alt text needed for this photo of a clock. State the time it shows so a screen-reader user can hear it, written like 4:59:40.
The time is 6:58:50
